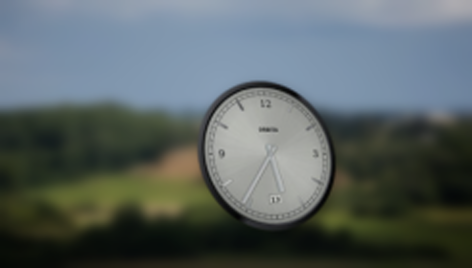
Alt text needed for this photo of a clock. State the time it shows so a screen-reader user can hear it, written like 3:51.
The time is 5:36
